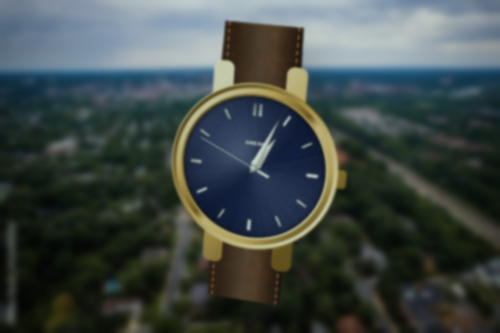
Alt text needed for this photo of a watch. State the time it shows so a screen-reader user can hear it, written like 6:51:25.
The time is 1:03:49
